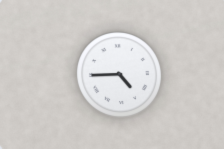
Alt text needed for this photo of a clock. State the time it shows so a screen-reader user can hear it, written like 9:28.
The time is 4:45
